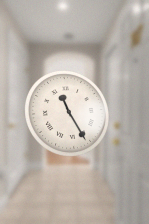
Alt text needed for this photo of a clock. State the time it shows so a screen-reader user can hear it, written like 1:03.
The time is 11:26
